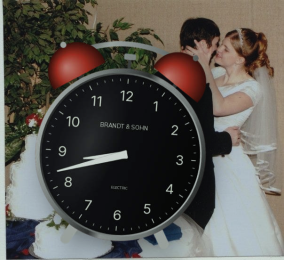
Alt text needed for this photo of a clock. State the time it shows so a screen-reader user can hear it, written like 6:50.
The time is 8:42
